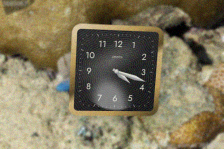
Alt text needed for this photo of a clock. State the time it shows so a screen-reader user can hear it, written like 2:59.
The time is 4:18
